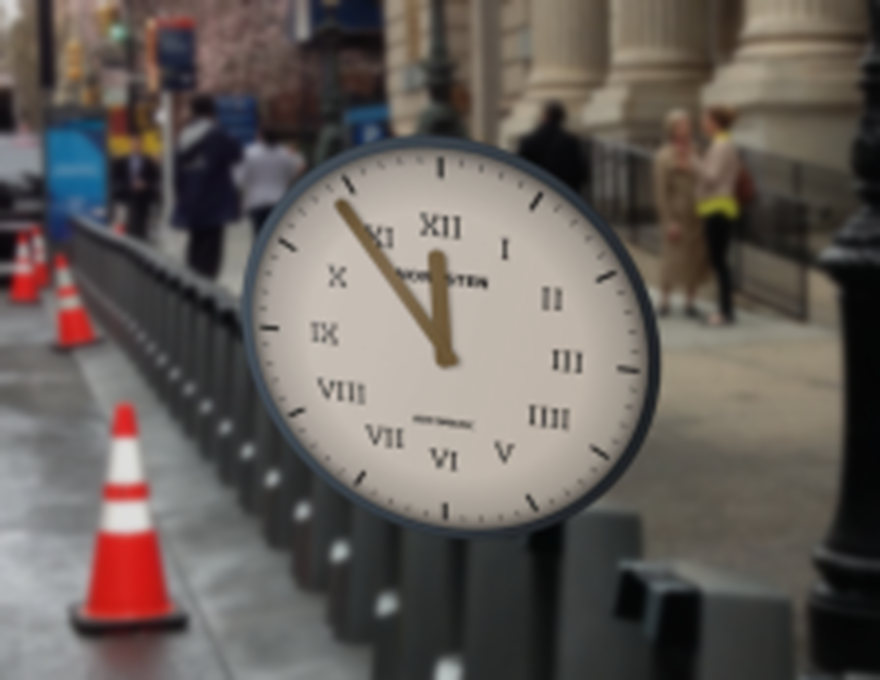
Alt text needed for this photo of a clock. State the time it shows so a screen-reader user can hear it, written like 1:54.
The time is 11:54
